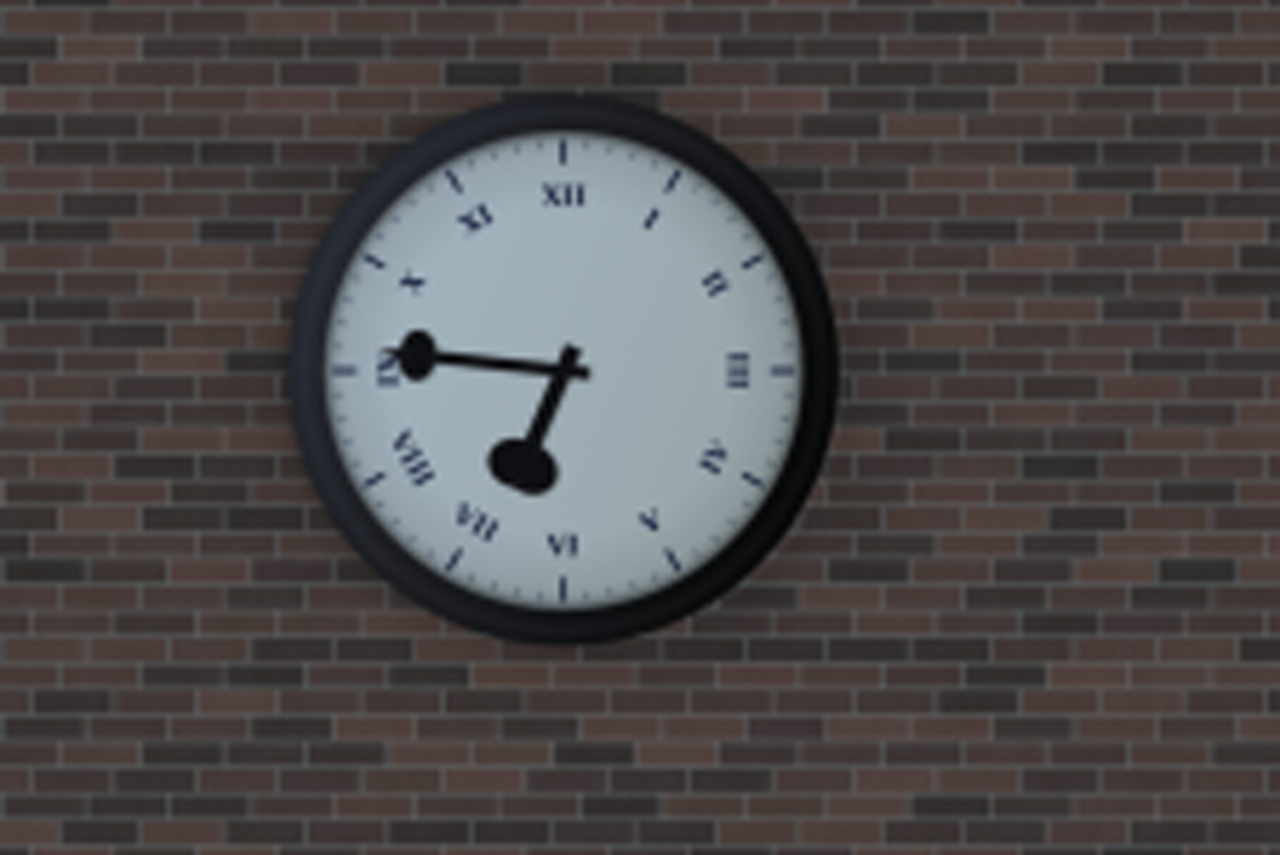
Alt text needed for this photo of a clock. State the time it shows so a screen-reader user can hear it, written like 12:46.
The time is 6:46
